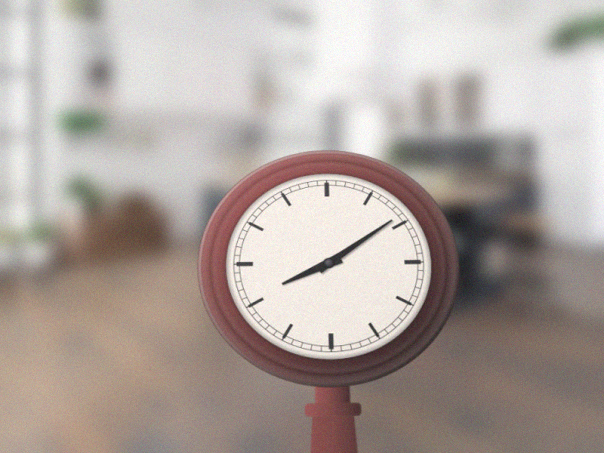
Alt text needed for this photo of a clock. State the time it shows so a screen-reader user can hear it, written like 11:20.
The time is 8:09
